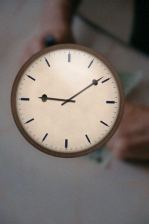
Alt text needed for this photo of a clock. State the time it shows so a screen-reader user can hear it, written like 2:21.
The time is 9:09
